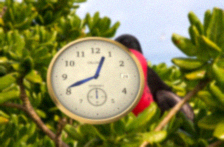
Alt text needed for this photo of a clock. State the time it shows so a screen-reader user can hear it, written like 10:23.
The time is 12:41
